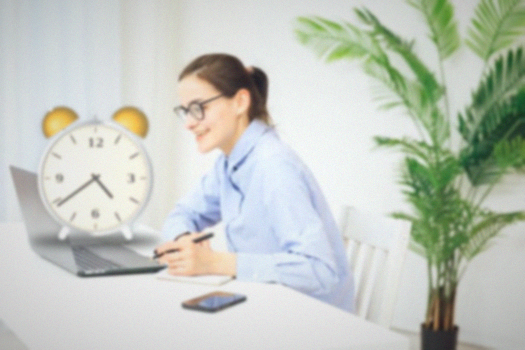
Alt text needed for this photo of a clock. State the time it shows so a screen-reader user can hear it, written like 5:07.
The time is 4:39
